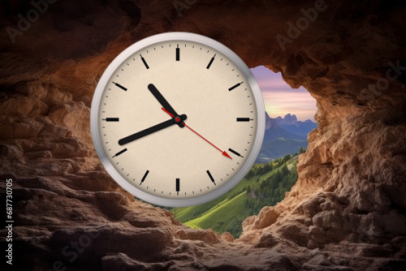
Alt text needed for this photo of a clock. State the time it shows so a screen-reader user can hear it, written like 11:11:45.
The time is 10:41:21
